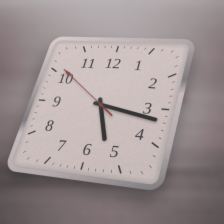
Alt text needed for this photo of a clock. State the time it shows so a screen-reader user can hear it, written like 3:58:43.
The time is 5:16:51
